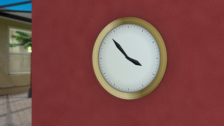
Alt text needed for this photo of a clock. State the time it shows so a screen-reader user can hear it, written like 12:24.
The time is 3:53
